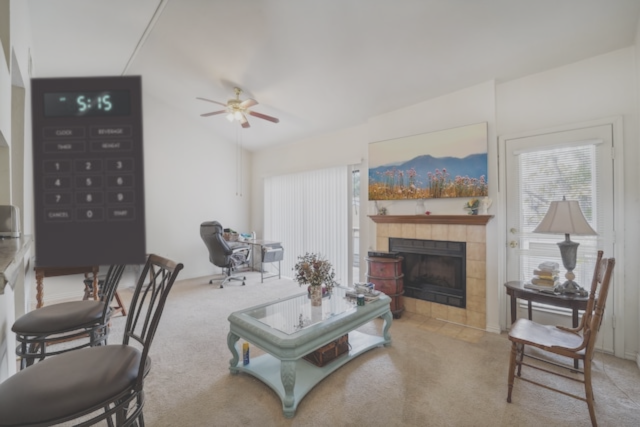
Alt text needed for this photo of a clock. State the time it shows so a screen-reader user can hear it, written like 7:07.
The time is 5:15
